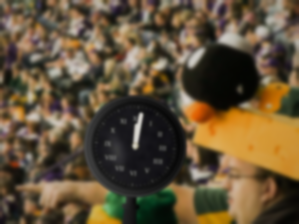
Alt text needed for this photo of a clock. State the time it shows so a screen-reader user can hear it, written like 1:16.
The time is 12:01
